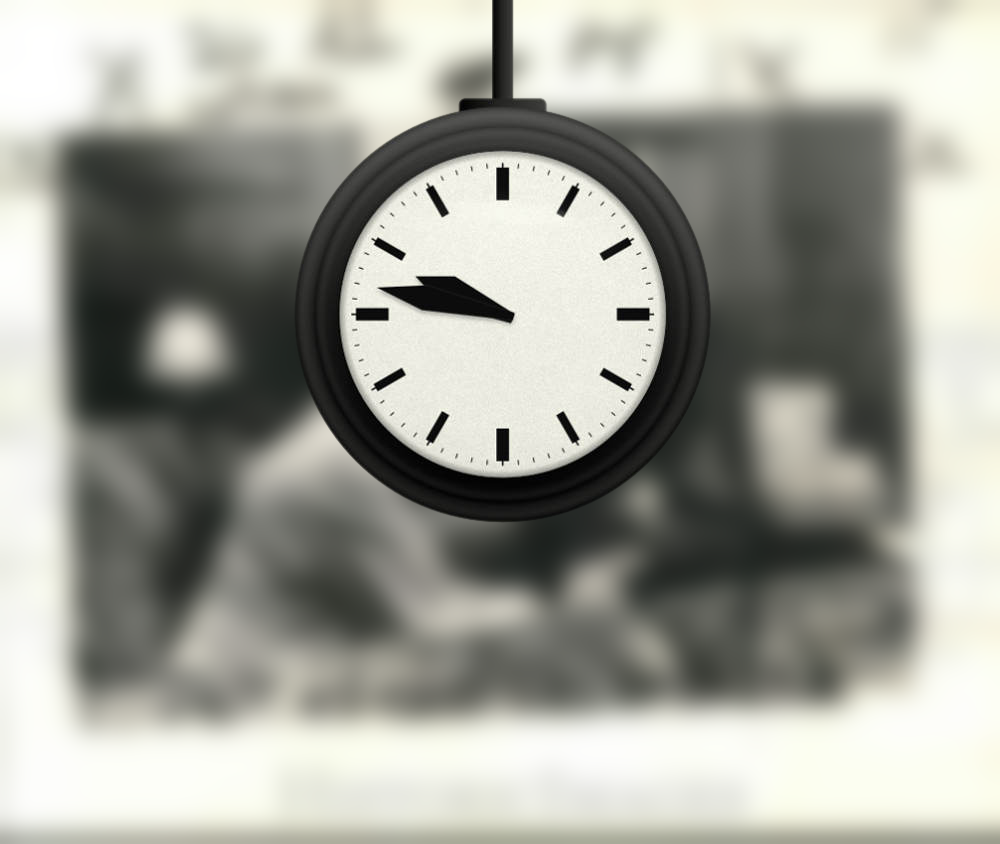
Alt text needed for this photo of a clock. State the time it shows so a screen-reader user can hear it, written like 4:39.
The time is 9:47
